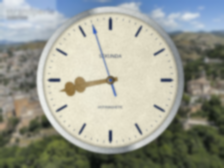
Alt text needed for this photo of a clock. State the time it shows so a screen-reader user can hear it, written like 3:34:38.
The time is 8:42:57
